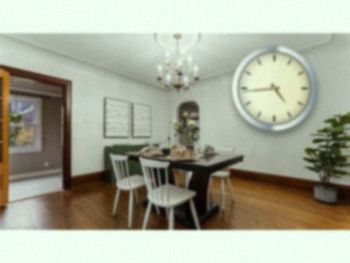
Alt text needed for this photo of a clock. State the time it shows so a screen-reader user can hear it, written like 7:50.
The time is 4:44
